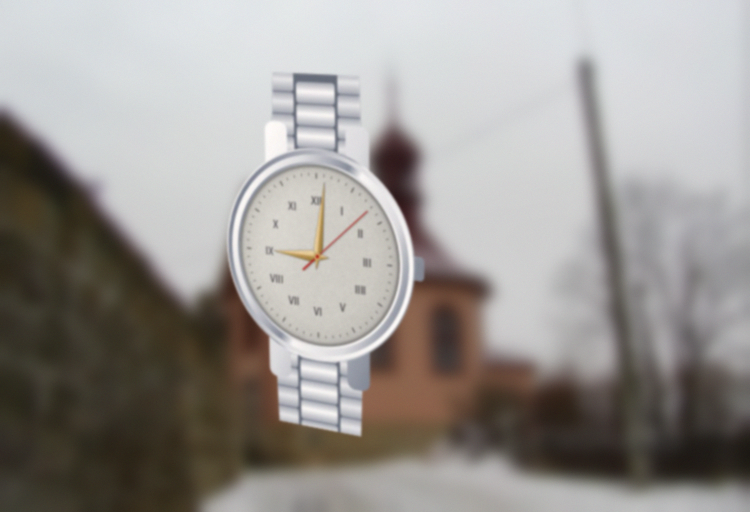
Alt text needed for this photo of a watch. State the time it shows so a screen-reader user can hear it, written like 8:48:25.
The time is 9:01:08
